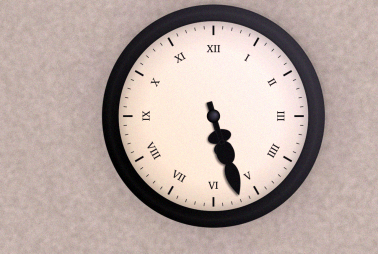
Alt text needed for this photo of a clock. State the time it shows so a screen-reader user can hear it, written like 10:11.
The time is 5:27
